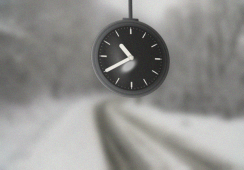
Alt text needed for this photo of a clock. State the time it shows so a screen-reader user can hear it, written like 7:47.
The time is 10:40
